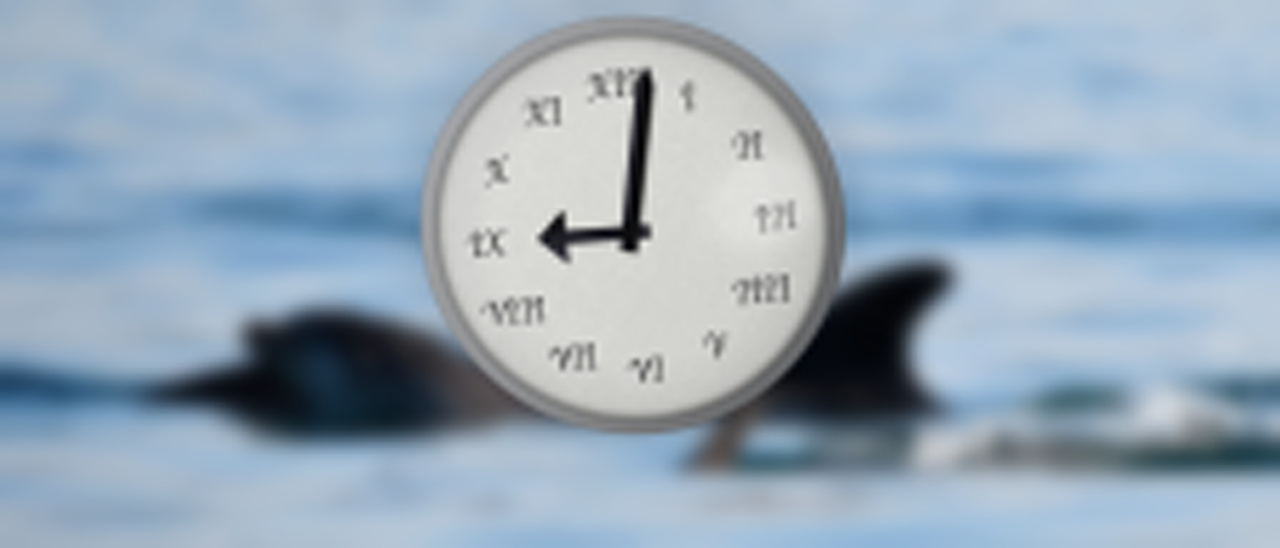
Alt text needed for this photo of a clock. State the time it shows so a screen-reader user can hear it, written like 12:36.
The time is 9:02
